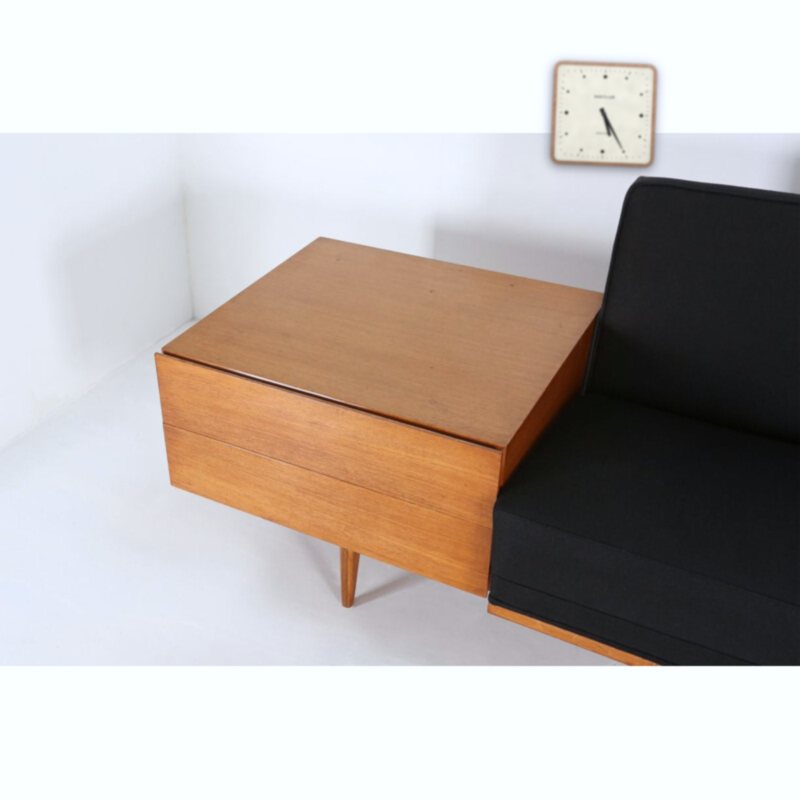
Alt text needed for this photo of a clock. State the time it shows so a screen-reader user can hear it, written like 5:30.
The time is 5:25
